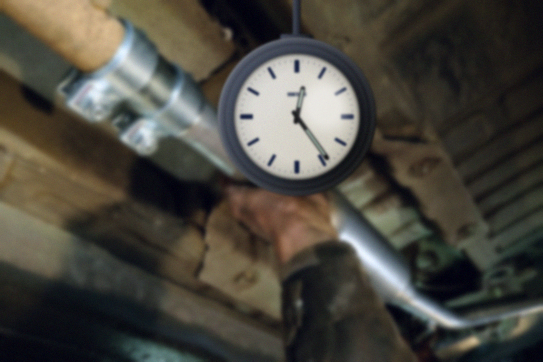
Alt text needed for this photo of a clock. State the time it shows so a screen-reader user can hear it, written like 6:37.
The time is 12:24
